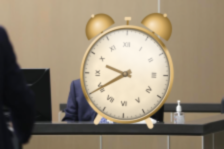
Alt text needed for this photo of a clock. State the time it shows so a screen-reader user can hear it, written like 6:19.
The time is 9:40
